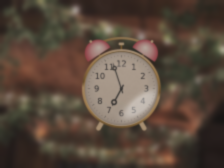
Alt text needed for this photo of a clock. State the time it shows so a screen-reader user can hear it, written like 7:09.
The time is 6:57
